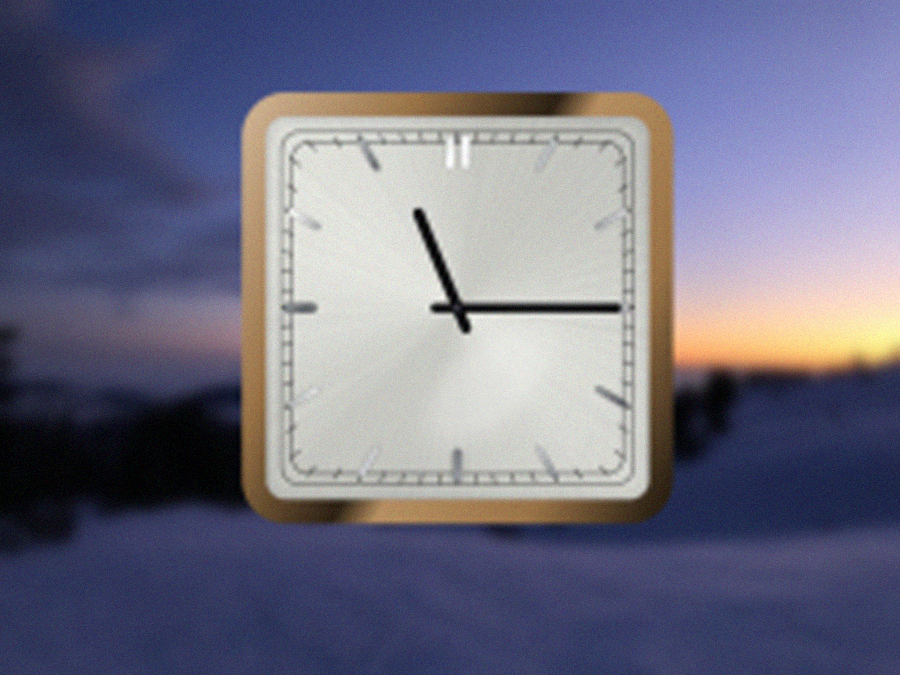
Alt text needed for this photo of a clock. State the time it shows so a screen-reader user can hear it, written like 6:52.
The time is 11:15
